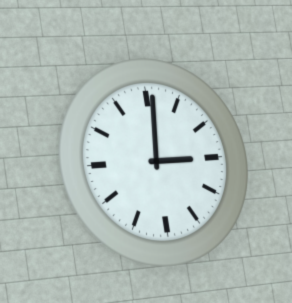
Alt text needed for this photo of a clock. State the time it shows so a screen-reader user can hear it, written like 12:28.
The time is 3:01
